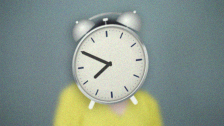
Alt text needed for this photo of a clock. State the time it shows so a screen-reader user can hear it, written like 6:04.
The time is 7:50
